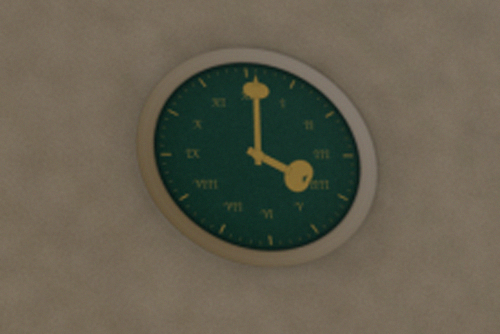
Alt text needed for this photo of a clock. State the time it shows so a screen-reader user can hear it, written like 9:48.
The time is 4:01
